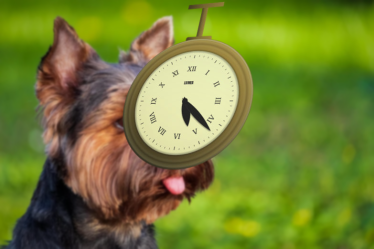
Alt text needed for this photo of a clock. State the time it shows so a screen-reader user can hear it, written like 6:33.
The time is 5:22
